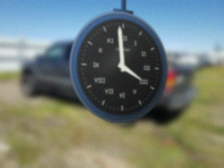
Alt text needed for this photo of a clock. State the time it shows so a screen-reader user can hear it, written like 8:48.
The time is 3:59
